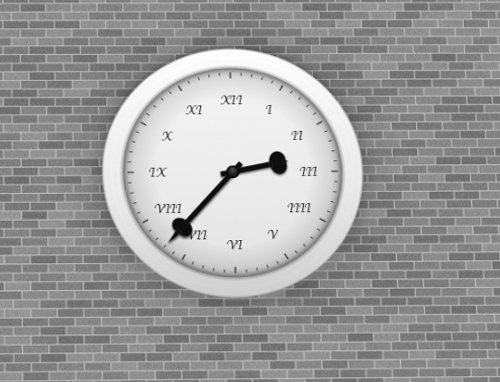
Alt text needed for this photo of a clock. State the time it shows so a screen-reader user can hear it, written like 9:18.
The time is 2:37
